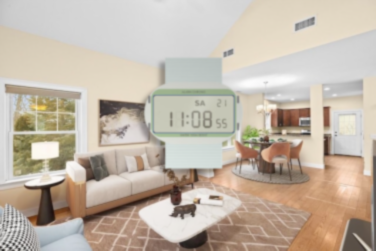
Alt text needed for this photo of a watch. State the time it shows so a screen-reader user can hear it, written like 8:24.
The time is 11:08
